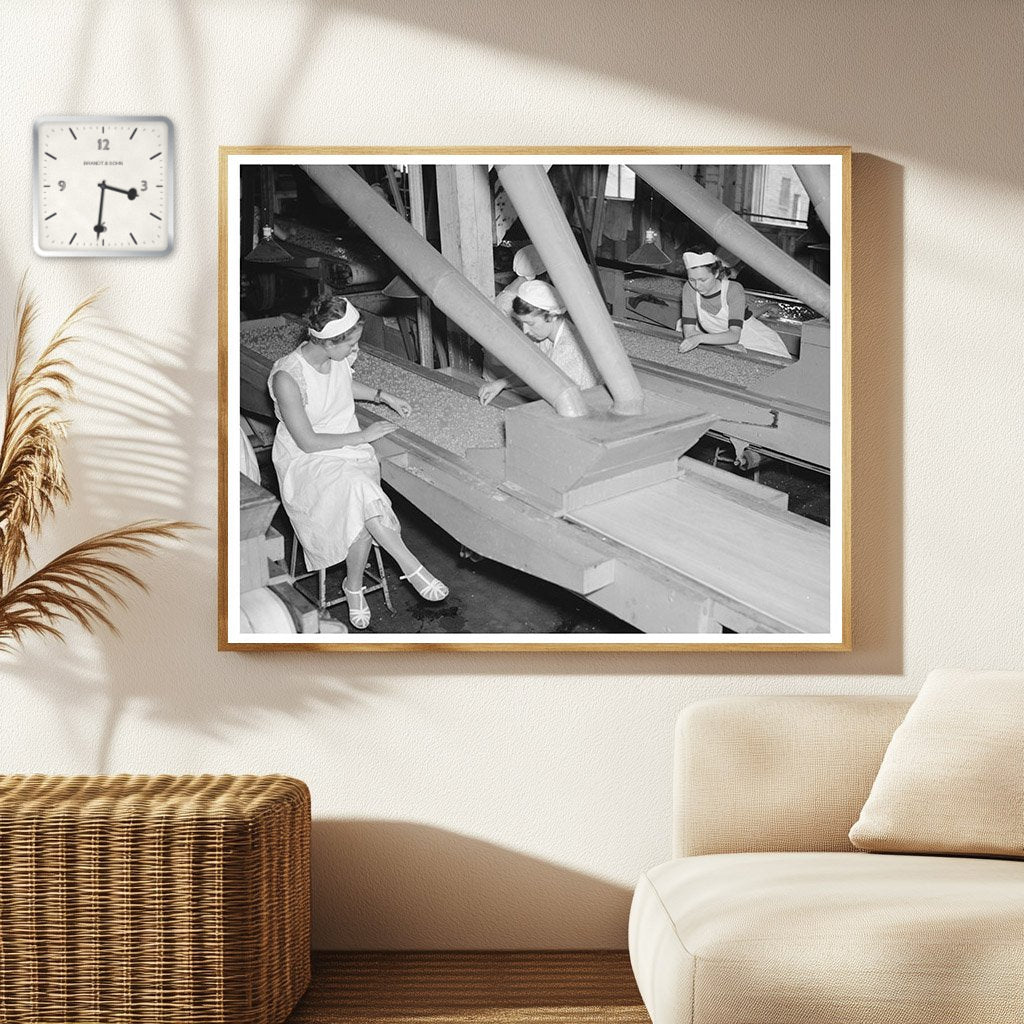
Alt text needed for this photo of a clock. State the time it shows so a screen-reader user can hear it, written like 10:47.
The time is 3:31
